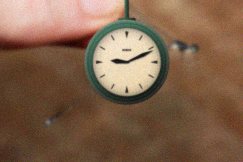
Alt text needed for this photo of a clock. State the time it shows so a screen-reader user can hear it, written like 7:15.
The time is 9:11
